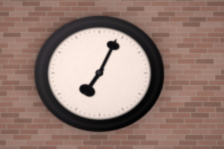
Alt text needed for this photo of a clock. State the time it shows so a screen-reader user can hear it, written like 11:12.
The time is 7:04
